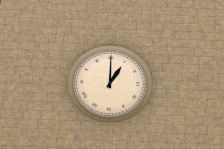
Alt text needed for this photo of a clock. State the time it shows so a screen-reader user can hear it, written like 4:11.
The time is 1:00
